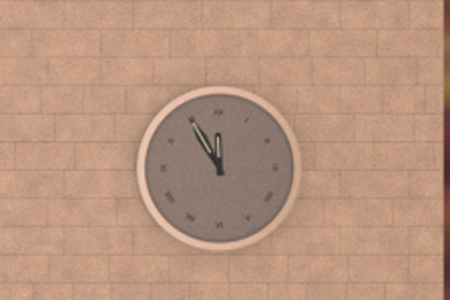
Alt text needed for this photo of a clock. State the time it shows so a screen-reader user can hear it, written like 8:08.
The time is 11:55
